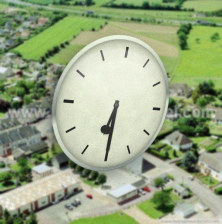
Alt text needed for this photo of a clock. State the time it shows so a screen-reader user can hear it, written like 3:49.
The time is 6:30
